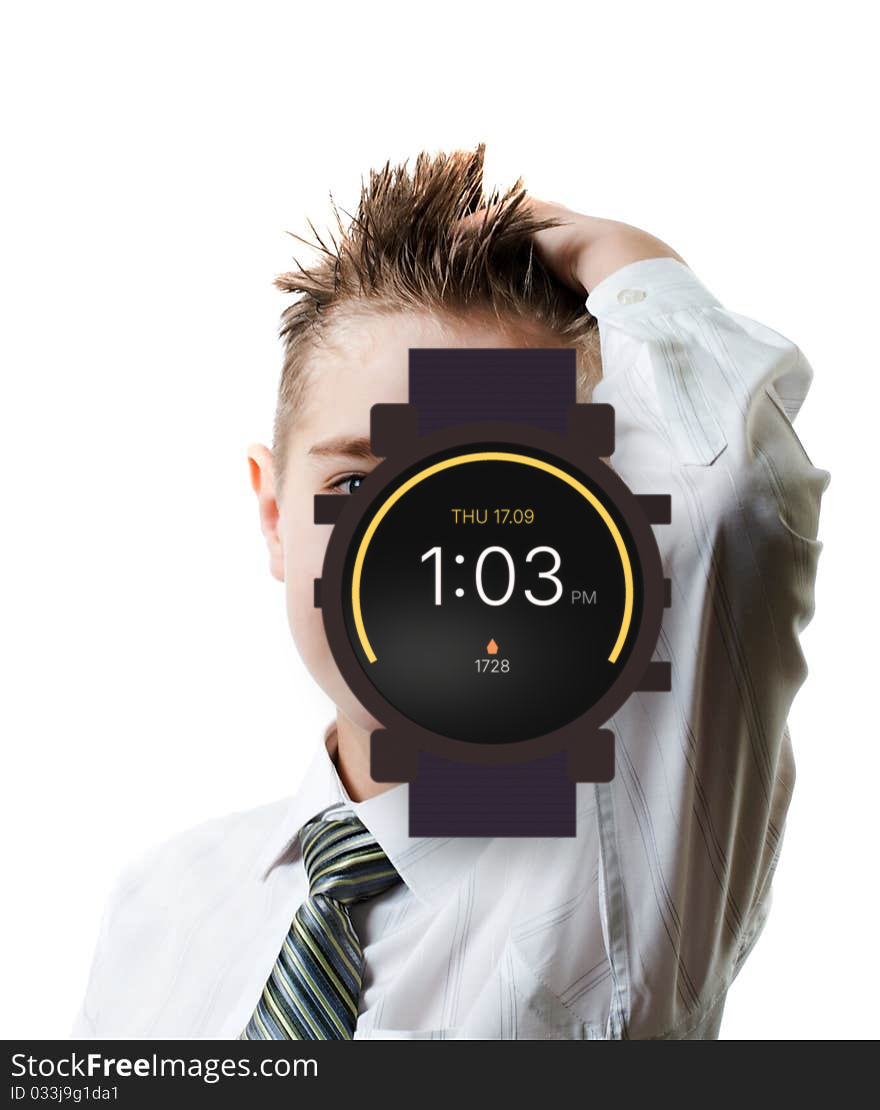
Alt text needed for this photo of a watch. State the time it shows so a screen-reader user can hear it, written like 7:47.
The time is 1:03
